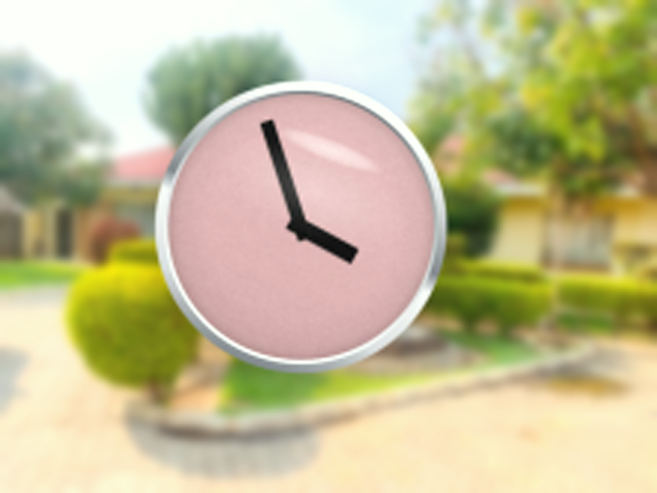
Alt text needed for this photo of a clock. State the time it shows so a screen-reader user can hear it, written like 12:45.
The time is 3:57
